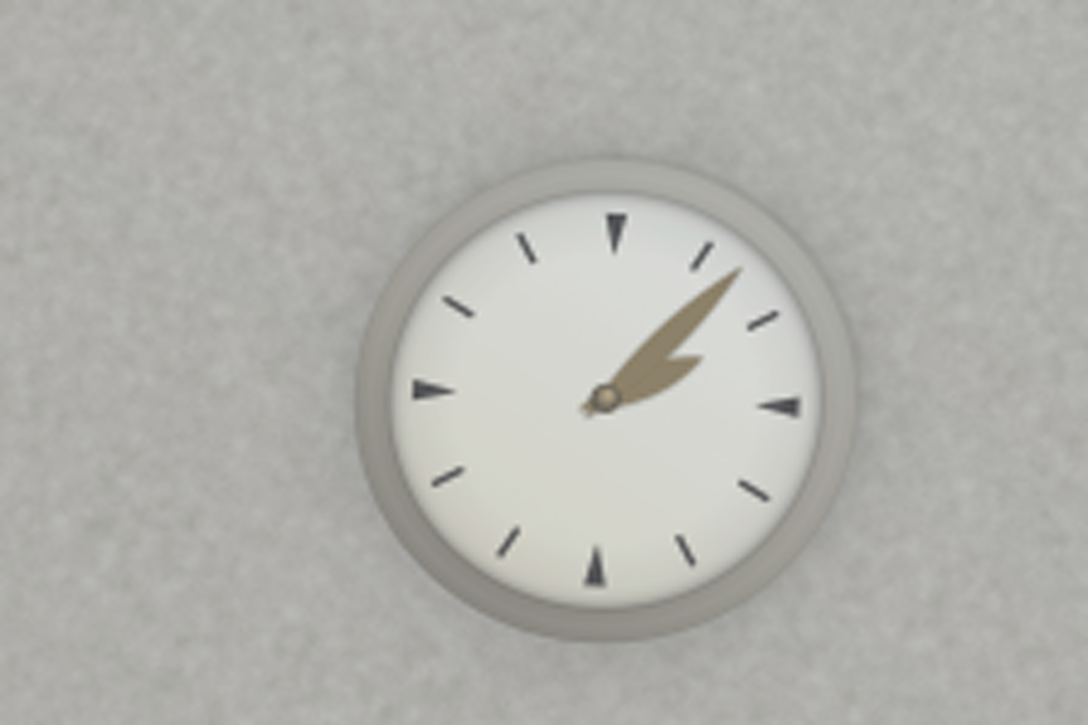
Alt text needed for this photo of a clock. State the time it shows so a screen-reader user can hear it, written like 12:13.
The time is 2:07
